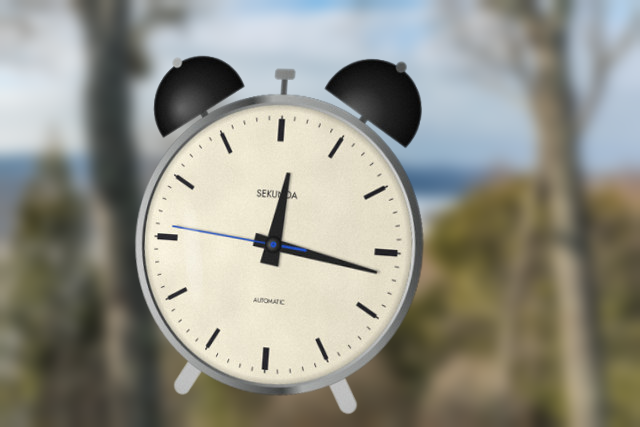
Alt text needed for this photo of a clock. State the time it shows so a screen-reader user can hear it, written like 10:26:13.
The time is 12:16:46
